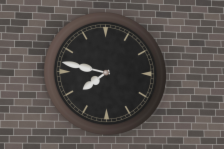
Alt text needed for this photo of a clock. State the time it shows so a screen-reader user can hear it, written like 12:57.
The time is 7:47
